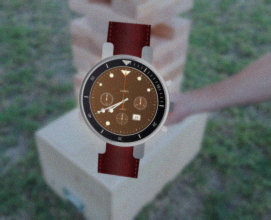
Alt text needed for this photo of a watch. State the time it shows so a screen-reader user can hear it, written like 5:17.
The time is 7:40
